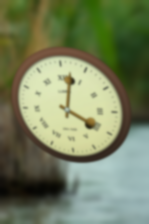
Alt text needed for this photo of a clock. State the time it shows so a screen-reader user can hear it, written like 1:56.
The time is 4:02
